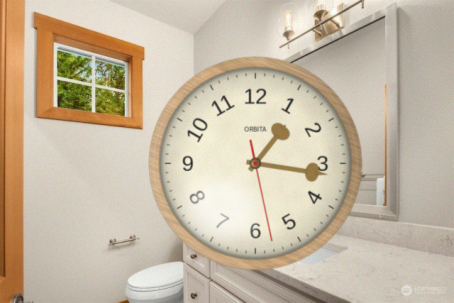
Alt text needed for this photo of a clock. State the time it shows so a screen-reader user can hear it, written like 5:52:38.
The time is 1:16:28
